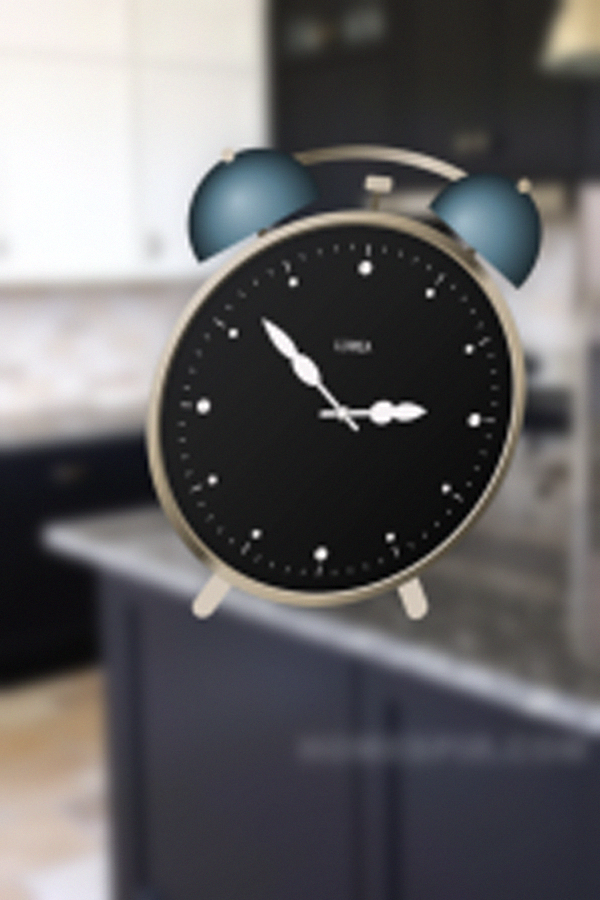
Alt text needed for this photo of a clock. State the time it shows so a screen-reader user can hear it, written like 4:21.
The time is 2:52
